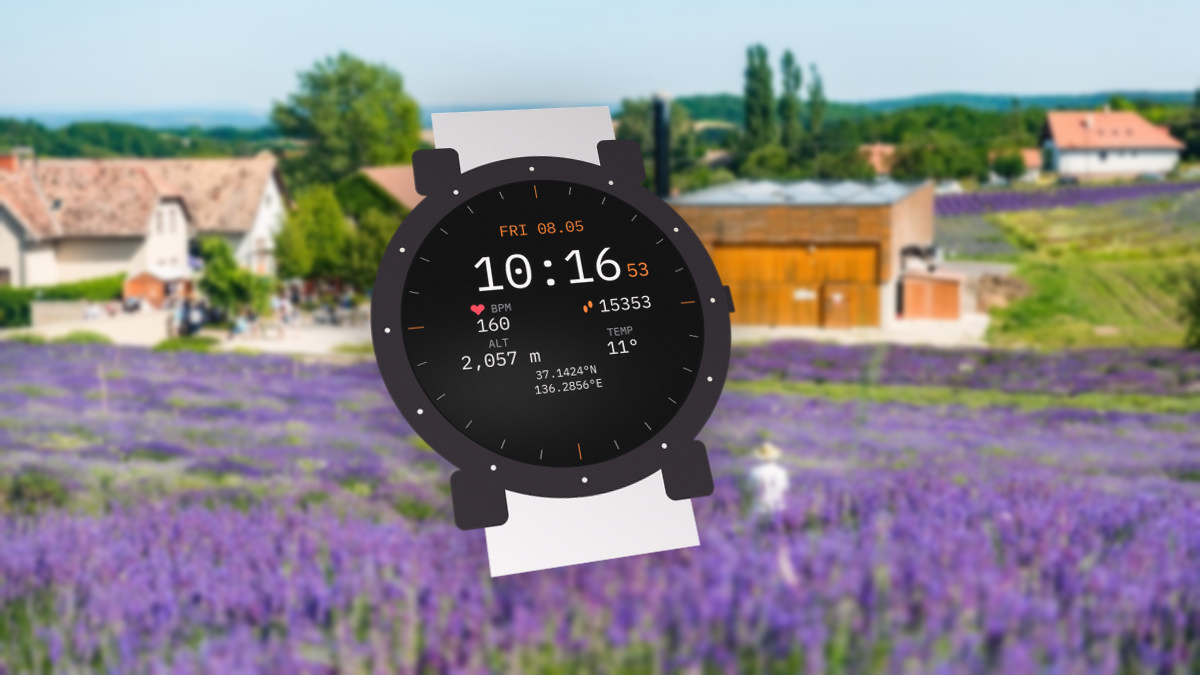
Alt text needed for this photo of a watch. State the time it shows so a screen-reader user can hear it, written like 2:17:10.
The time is 10:16:53
